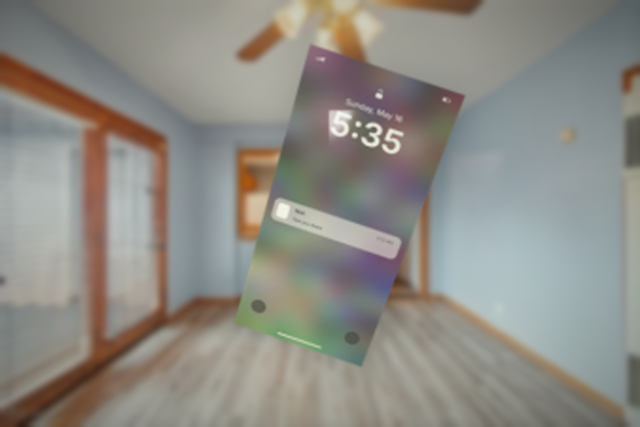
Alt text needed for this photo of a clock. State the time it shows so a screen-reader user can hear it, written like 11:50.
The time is 5:35
